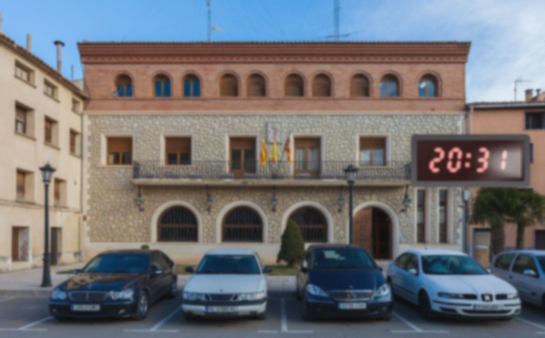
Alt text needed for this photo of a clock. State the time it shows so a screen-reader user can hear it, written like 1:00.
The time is 20:31
